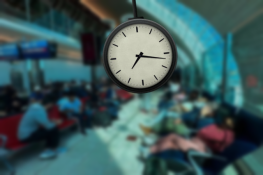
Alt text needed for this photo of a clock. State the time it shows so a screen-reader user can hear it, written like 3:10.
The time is 7:17
